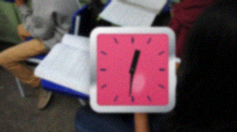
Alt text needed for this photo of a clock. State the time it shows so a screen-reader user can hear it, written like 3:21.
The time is 12:31
